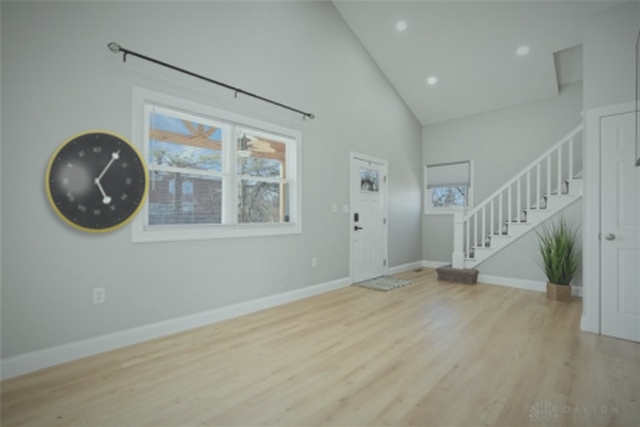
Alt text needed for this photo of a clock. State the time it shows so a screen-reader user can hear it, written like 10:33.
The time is 5:06
